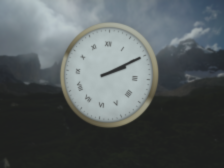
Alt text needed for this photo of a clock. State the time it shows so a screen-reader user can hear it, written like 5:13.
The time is 2:10
